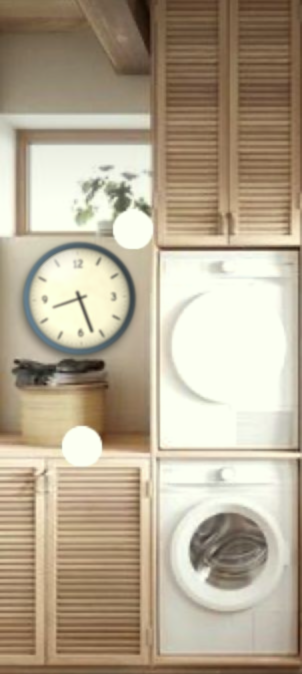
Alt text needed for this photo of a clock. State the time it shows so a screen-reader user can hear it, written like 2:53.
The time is 8:27
